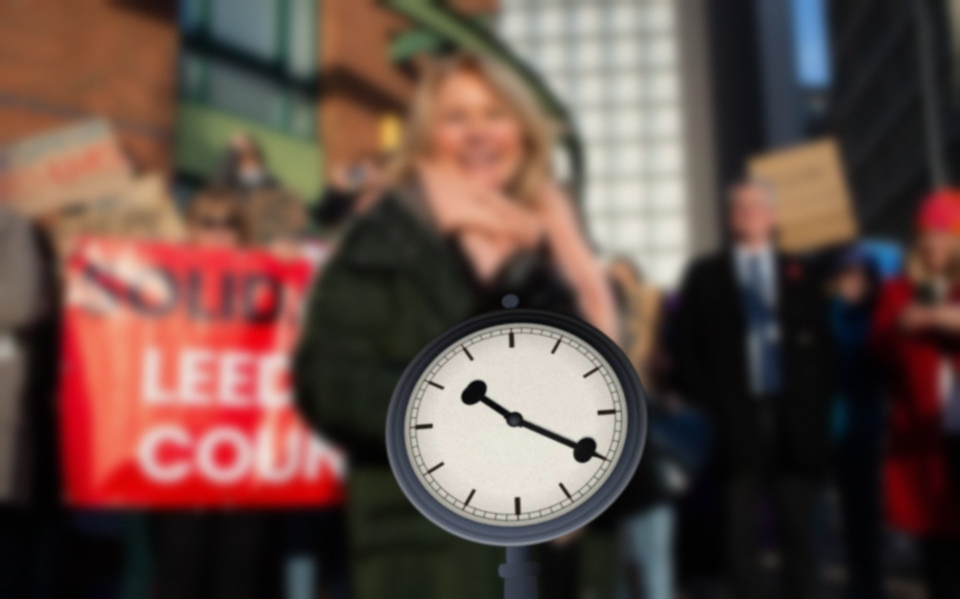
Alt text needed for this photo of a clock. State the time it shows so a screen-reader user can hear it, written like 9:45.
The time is 10:20
